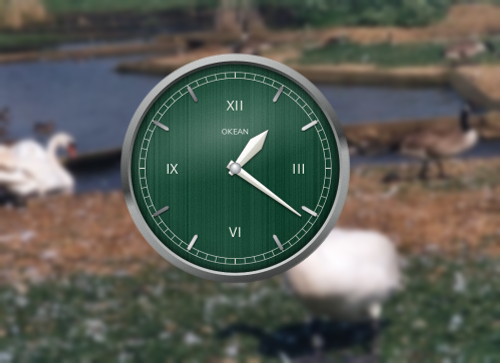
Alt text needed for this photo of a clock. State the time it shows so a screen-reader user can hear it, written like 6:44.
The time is 1:21
